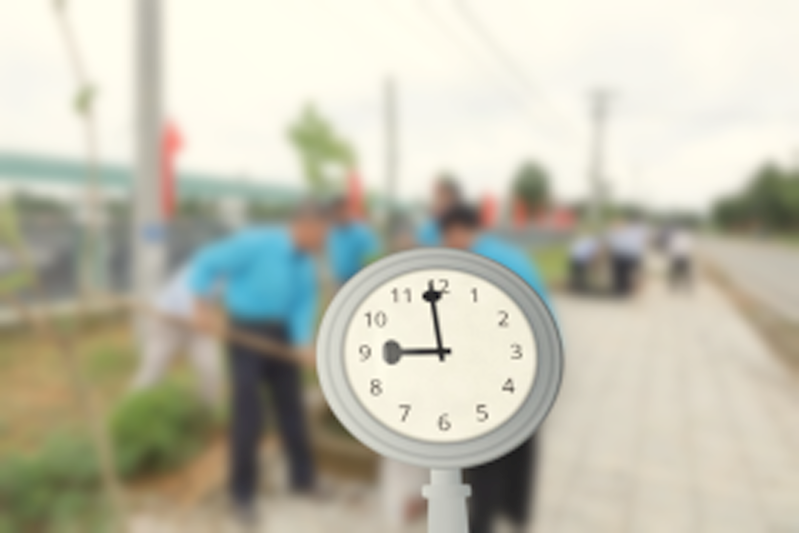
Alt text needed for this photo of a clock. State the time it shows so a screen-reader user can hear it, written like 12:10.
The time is 8:59
